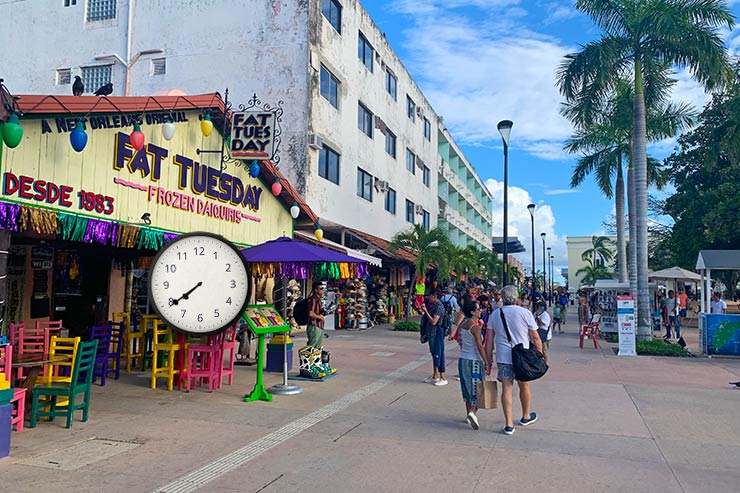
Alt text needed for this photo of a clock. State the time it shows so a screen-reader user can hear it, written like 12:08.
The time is 7:39
